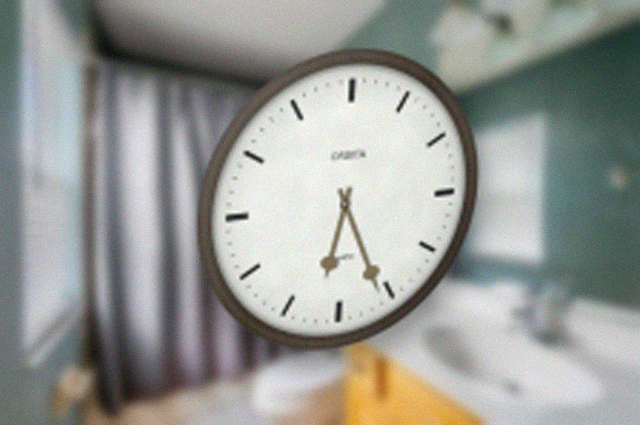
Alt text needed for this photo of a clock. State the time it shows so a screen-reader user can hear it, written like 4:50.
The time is 6:26
